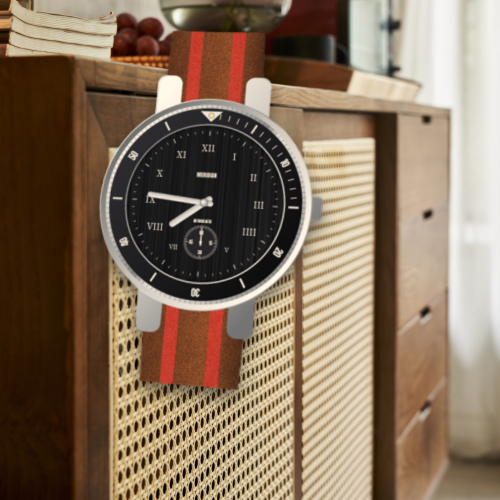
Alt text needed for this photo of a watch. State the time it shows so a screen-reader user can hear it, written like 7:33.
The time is 7:46
